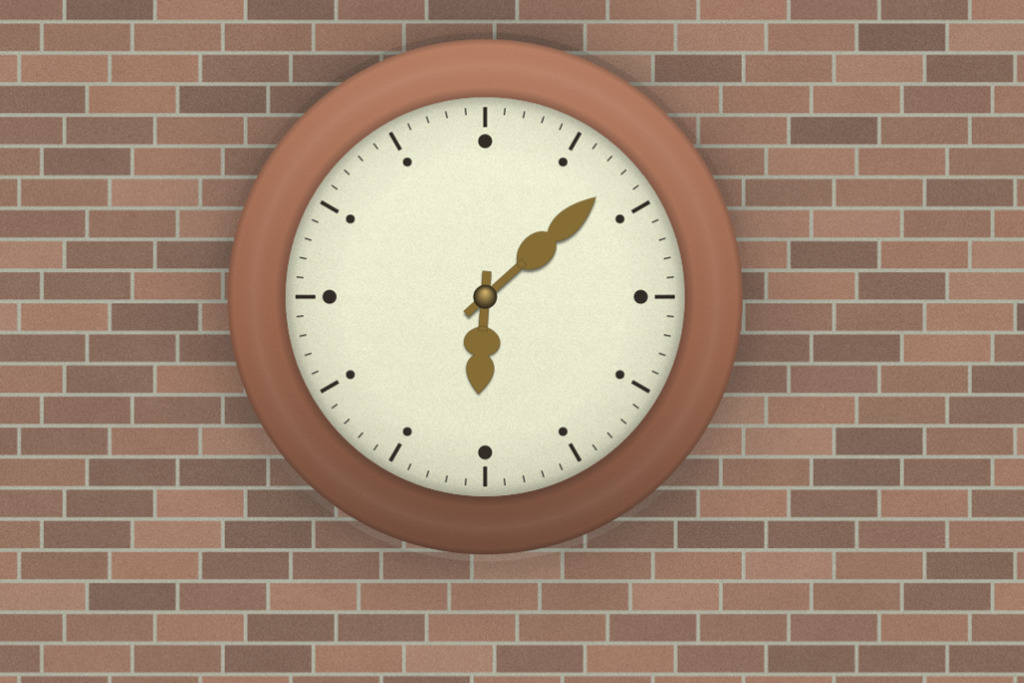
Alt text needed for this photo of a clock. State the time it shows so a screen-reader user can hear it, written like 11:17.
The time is 6:08
